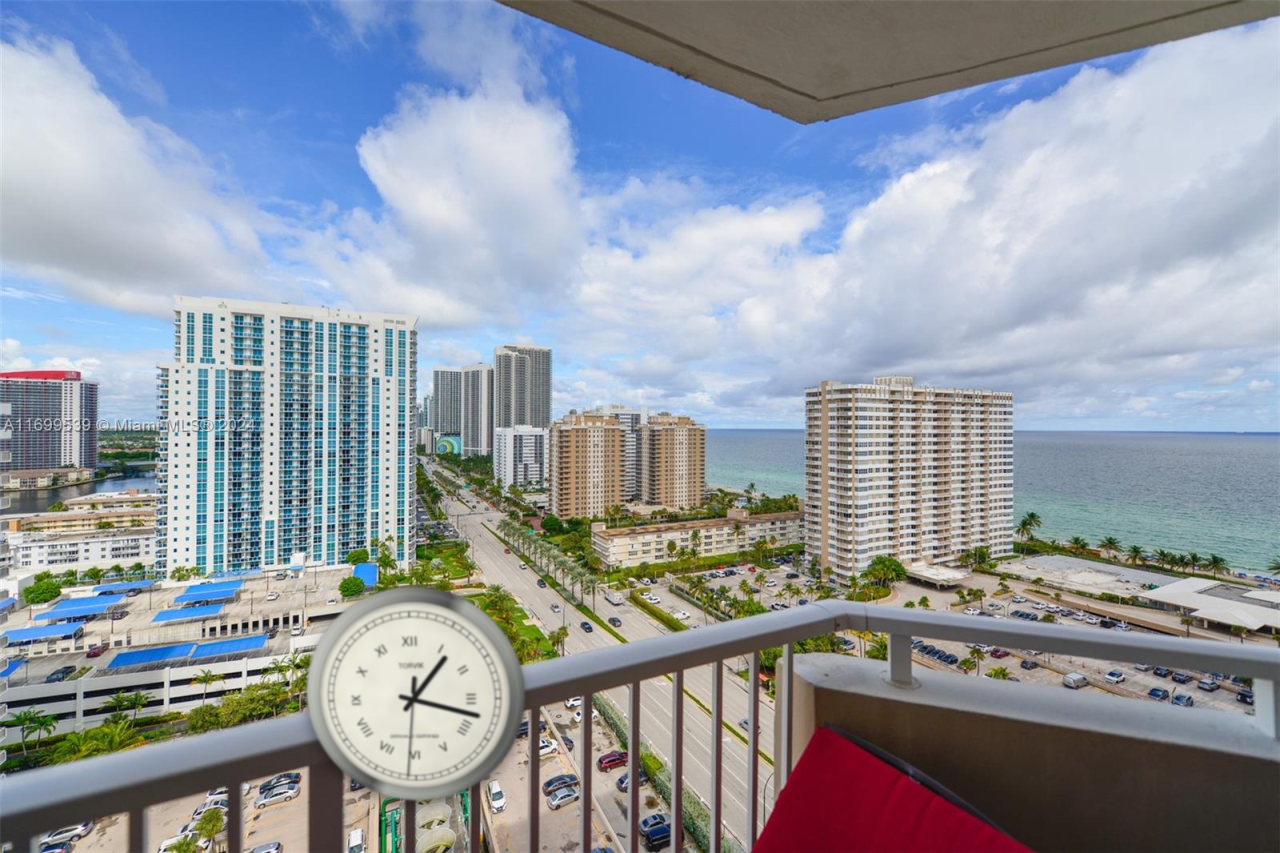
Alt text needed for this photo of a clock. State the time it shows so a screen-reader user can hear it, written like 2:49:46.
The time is 1:17:31
